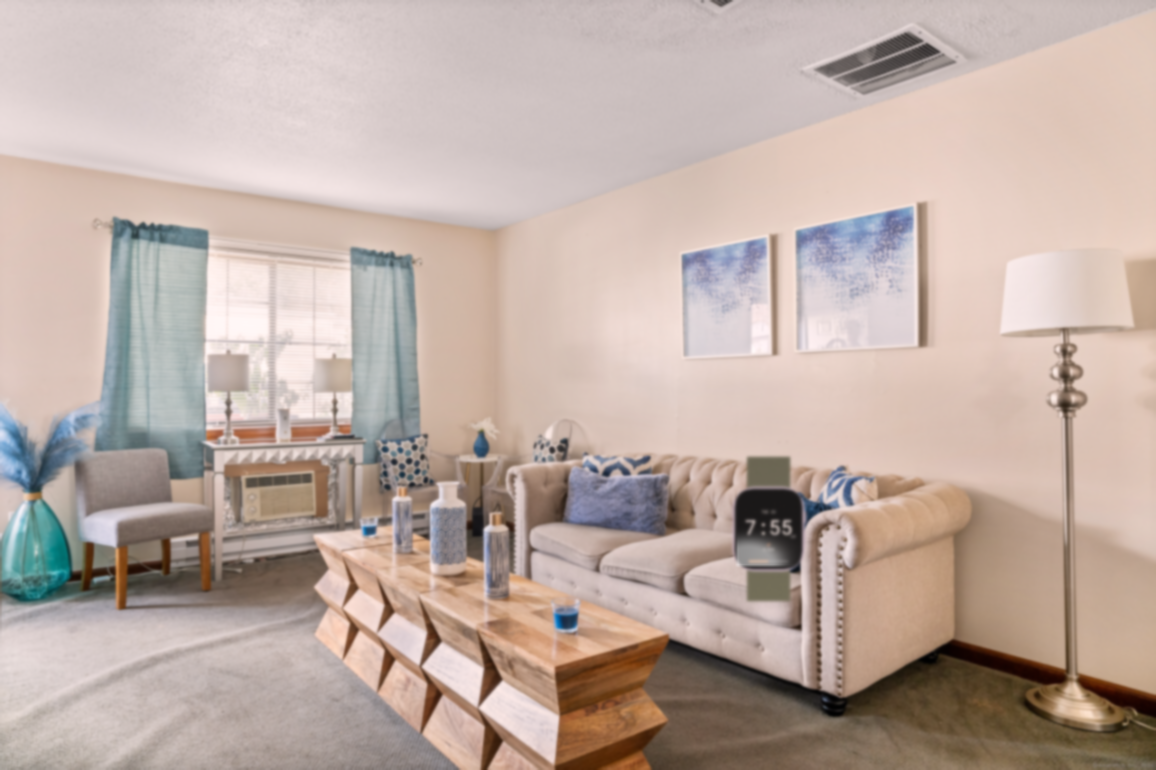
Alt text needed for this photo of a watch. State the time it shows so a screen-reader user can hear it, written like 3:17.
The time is 7:55
